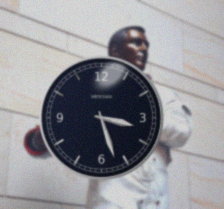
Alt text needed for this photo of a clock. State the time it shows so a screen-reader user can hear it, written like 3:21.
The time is 3:27
